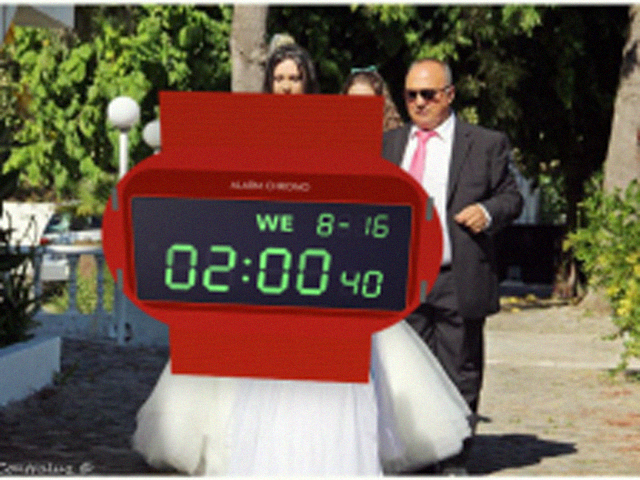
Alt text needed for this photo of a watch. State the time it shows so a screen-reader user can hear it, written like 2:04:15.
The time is 2:00:40
